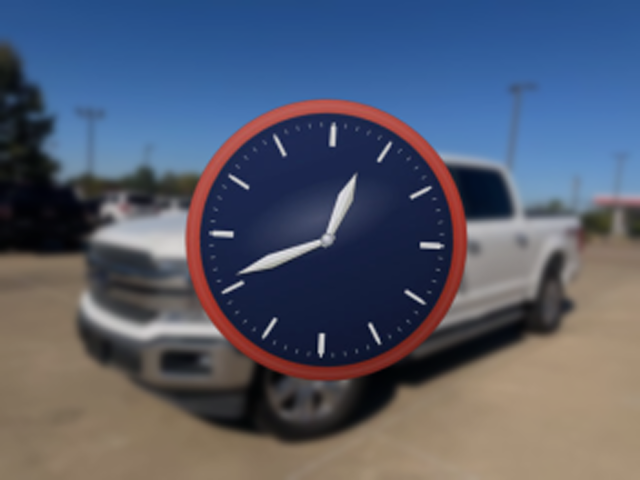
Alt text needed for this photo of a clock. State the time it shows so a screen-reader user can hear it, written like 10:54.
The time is 12:41
